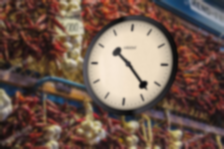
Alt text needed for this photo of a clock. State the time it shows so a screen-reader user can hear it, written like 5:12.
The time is 10:23
